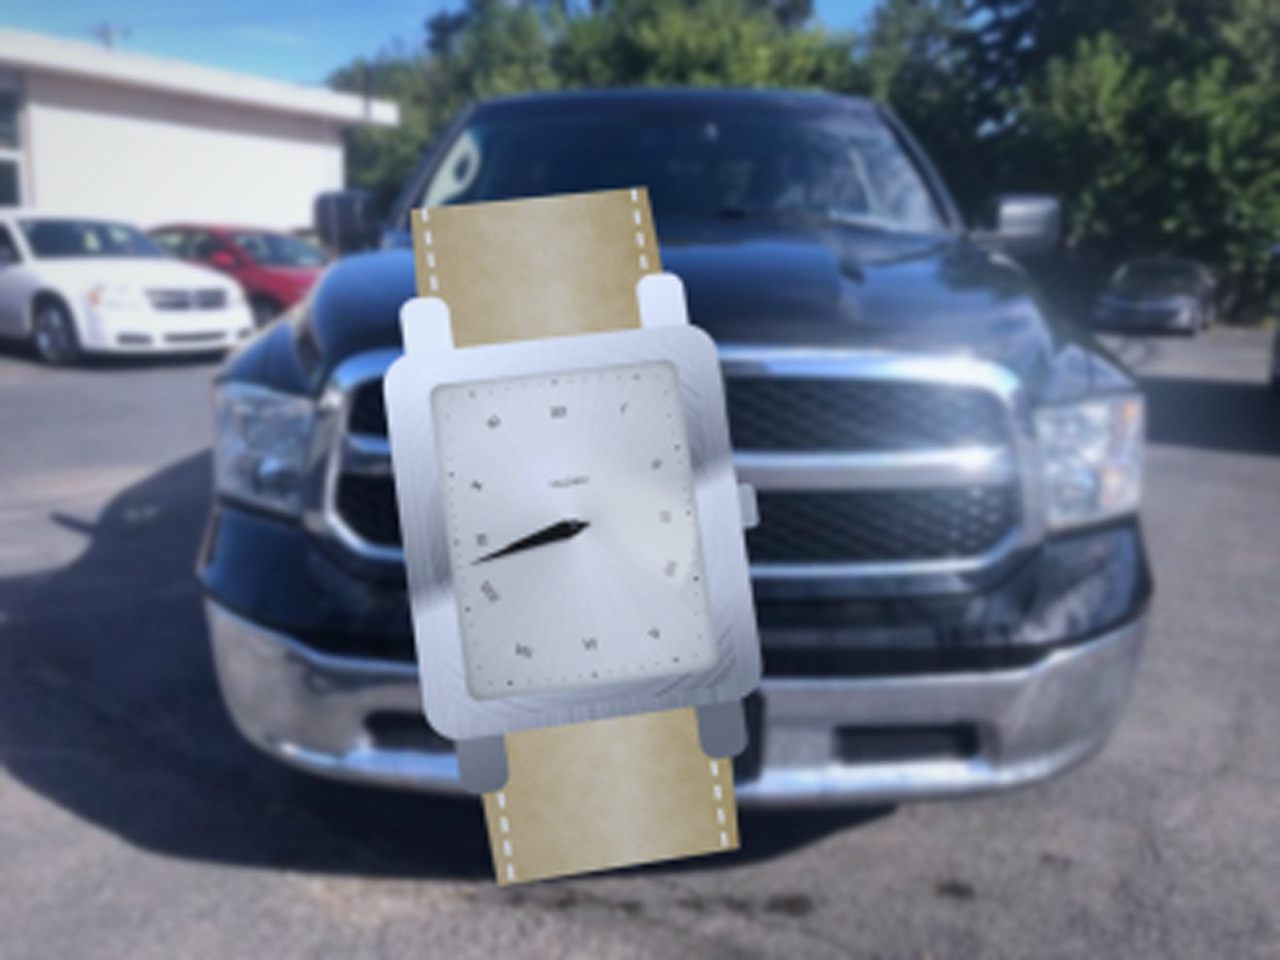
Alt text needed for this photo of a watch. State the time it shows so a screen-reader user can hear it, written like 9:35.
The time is 8:43
